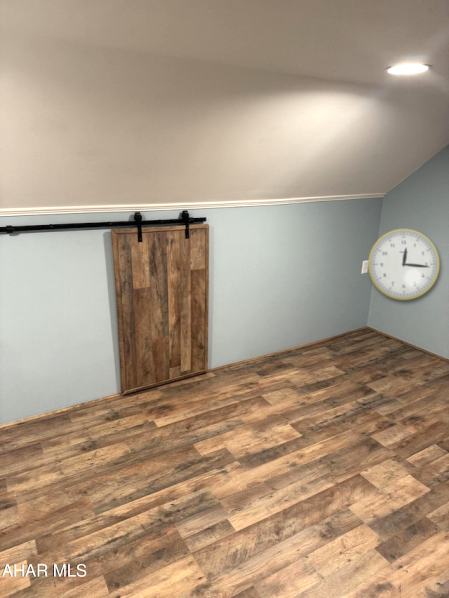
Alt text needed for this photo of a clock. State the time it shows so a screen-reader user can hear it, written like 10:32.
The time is 12:16
